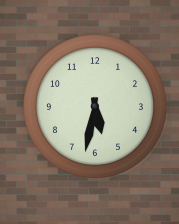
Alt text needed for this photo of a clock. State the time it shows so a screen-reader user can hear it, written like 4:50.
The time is 5:32
